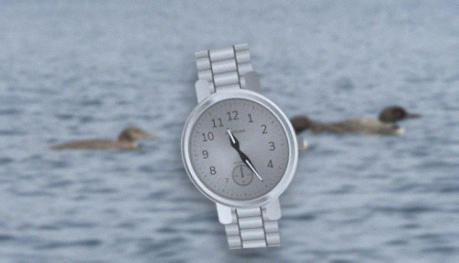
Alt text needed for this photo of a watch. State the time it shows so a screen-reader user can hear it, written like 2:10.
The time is 11:25
